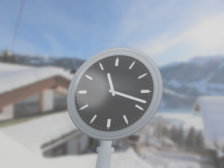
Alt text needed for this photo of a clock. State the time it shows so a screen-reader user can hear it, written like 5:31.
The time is 11:18
